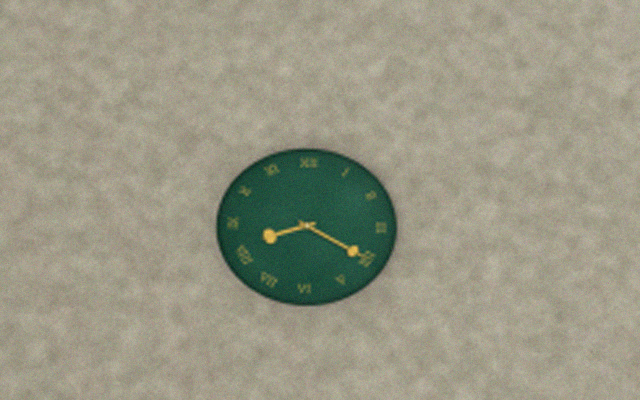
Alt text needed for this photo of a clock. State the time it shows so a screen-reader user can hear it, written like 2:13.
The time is 8:20
